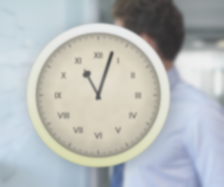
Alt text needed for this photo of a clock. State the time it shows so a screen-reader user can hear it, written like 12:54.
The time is 11:03
